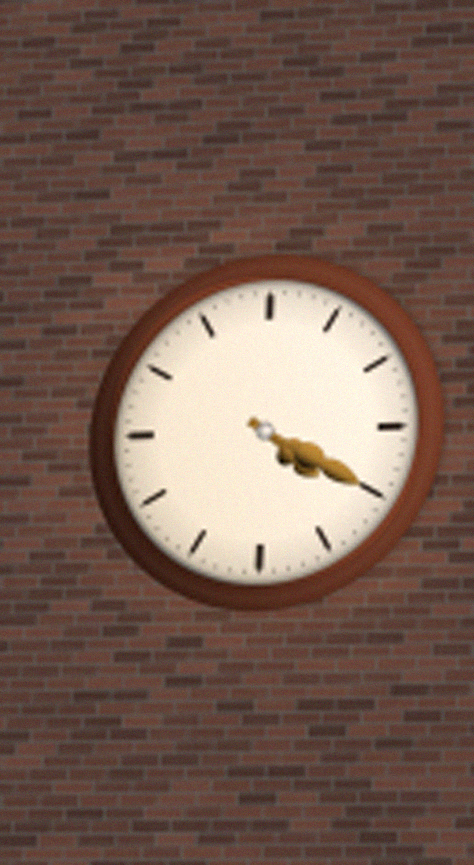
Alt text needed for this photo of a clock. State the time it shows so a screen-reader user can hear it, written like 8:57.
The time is 4:20
